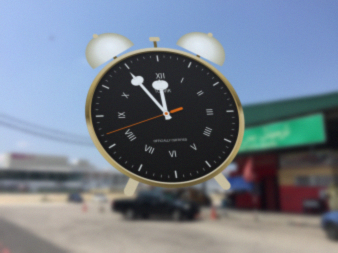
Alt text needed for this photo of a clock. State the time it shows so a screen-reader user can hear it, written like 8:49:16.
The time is 11:54:42
